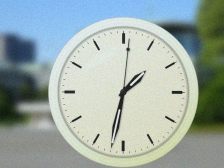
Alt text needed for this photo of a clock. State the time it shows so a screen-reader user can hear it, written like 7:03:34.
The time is 1:32:01
